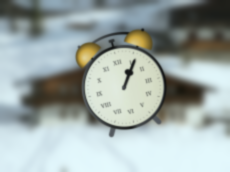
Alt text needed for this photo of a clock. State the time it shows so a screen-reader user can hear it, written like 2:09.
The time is 1:06
